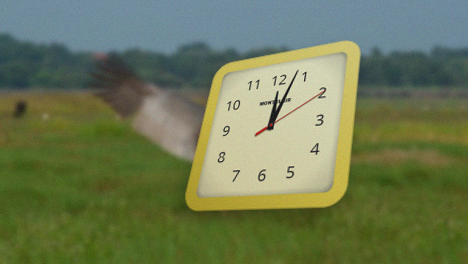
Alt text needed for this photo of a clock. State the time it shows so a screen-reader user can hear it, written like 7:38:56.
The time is 12:03:10
